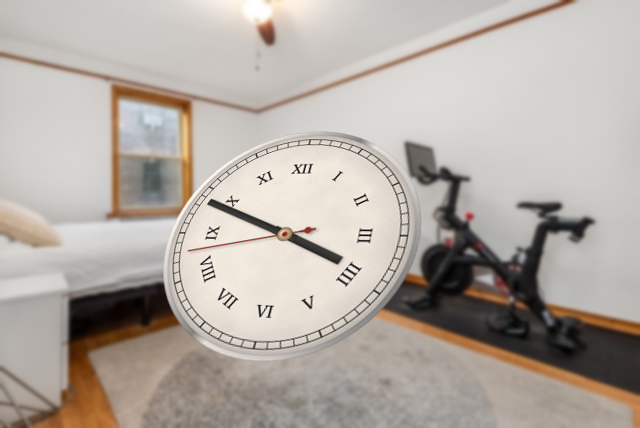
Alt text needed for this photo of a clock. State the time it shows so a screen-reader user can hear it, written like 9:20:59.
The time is 3:48:43
